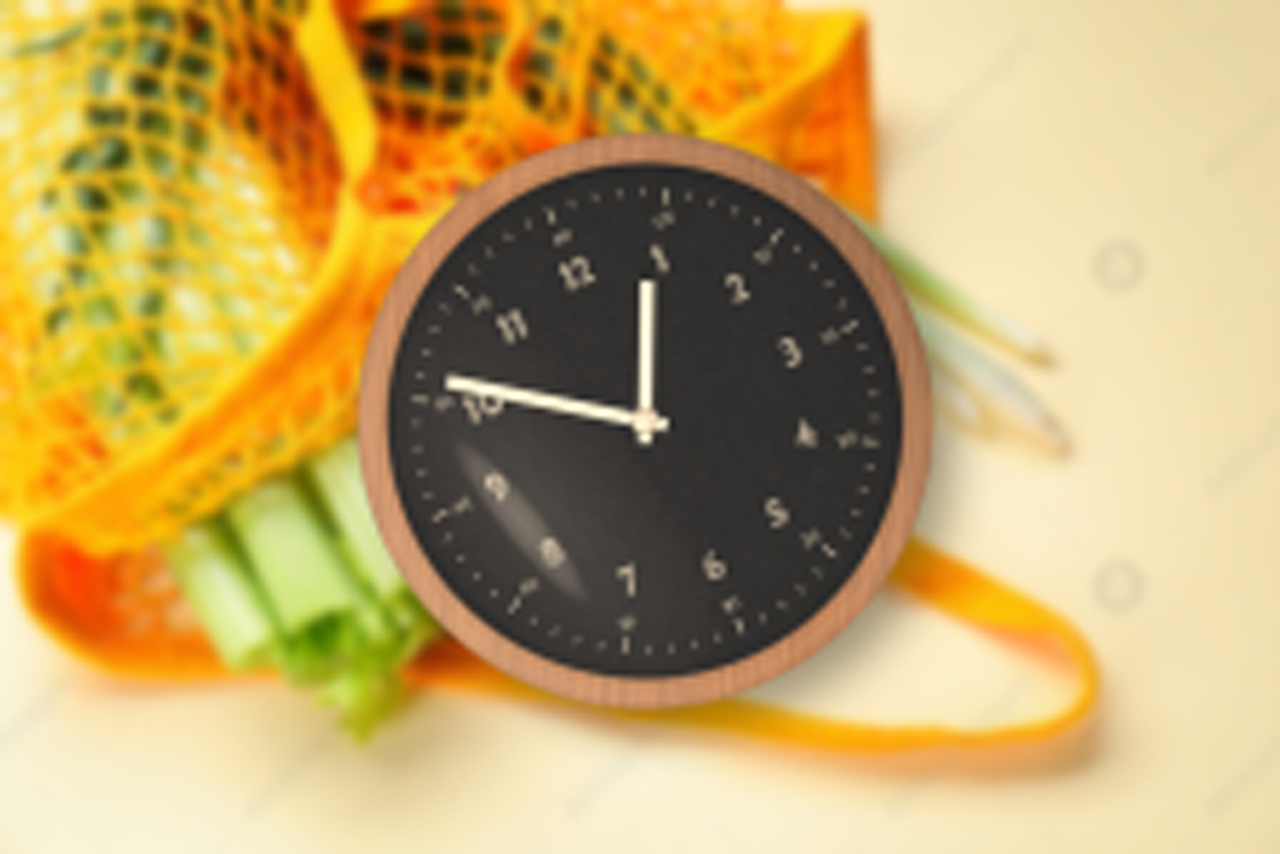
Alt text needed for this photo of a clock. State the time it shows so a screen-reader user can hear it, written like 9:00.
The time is 12:51
